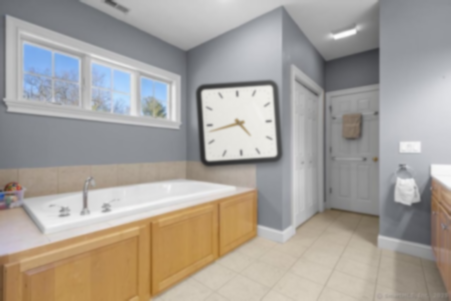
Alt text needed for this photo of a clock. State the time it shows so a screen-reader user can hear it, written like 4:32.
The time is 4:43
